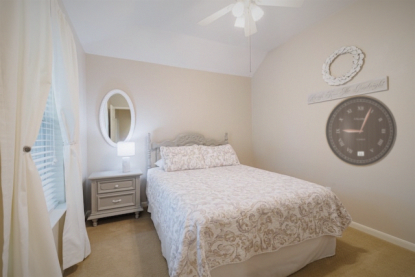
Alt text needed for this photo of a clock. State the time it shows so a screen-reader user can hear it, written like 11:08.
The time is 9:04
